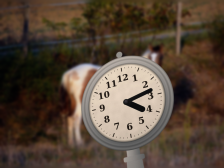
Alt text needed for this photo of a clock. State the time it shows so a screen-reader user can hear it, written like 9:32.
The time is 4:13
